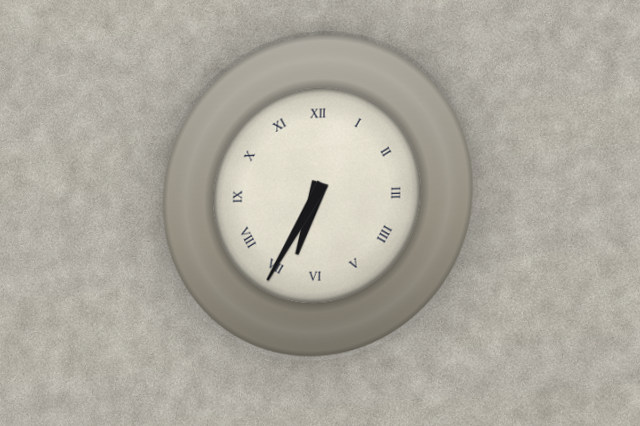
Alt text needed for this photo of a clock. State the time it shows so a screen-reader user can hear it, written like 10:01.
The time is 6:35
